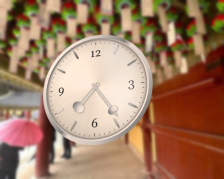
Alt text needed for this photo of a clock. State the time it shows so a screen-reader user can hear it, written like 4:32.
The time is 7:24
